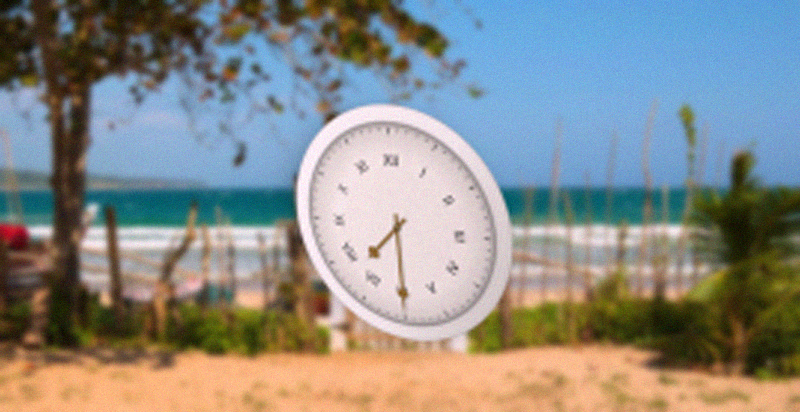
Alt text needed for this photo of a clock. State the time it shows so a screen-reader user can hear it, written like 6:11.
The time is 7:30
